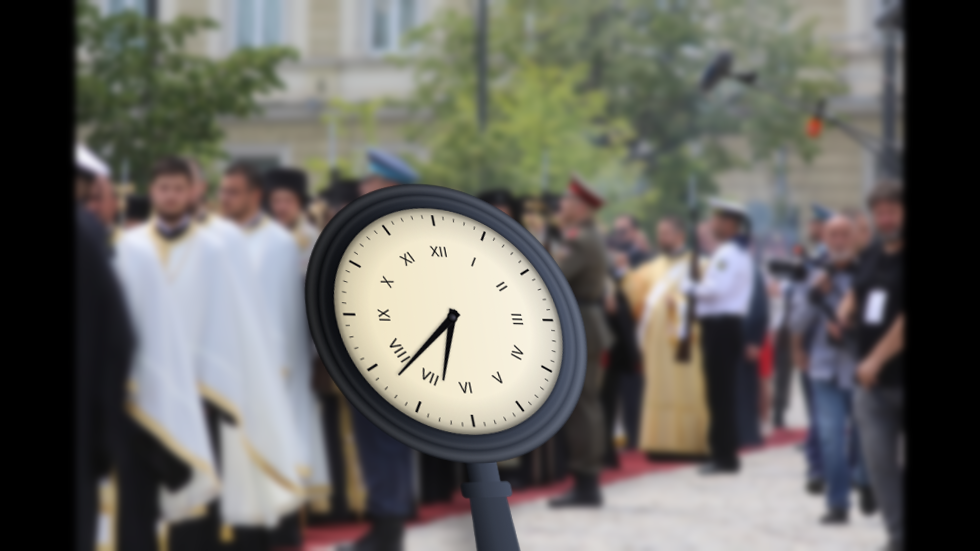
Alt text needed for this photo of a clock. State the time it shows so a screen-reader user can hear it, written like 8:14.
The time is 6:38
